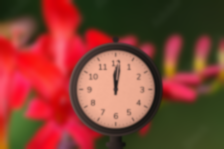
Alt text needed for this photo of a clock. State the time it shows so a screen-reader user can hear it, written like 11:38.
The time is 12:01
